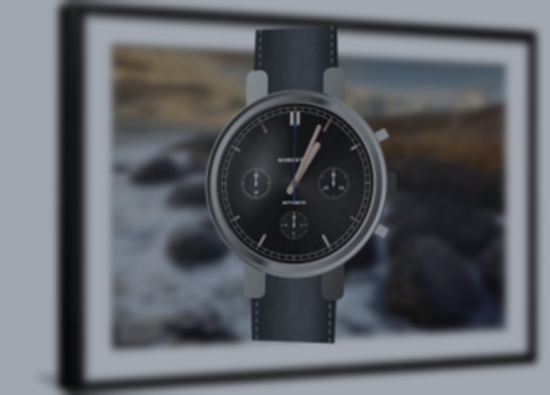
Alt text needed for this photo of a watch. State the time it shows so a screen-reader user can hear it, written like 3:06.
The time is 1:04
